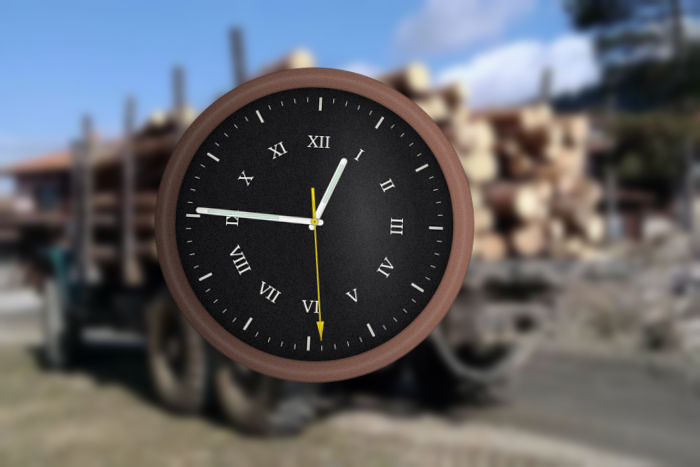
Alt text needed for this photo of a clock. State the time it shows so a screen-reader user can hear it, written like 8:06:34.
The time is 12:45:29
